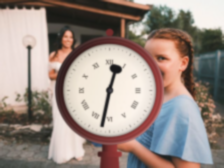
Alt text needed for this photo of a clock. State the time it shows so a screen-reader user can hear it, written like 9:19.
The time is 12:32
